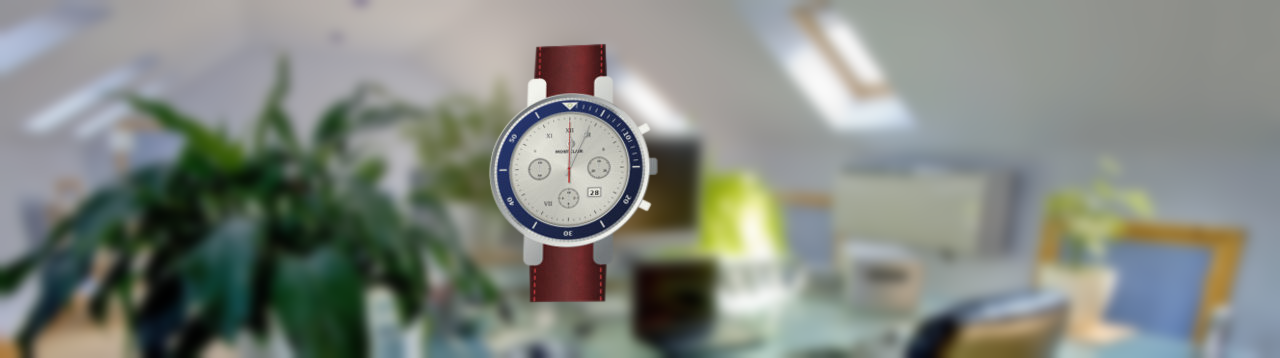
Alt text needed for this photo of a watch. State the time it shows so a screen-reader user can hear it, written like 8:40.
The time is 12:04
